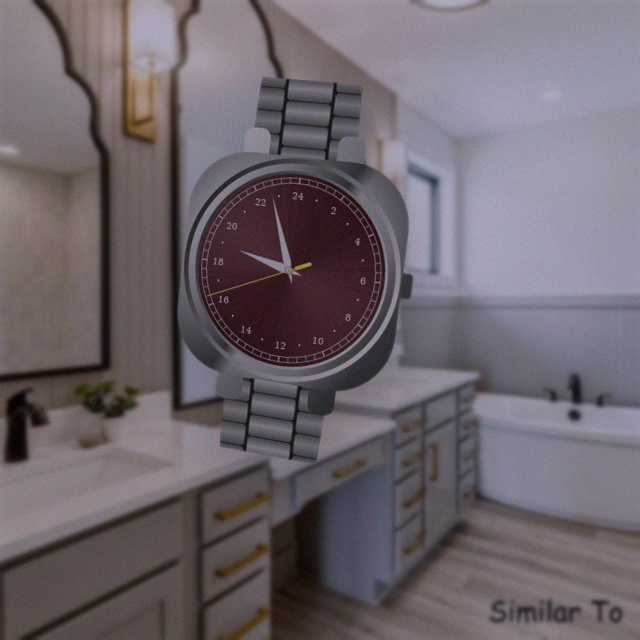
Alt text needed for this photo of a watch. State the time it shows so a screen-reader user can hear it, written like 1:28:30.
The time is 18:56:41
